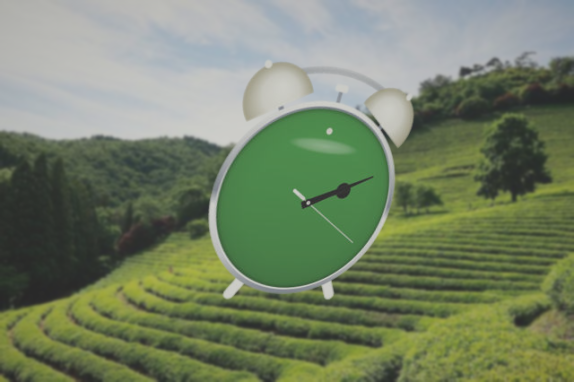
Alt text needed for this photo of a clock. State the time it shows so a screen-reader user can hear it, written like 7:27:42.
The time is 2:10:20
